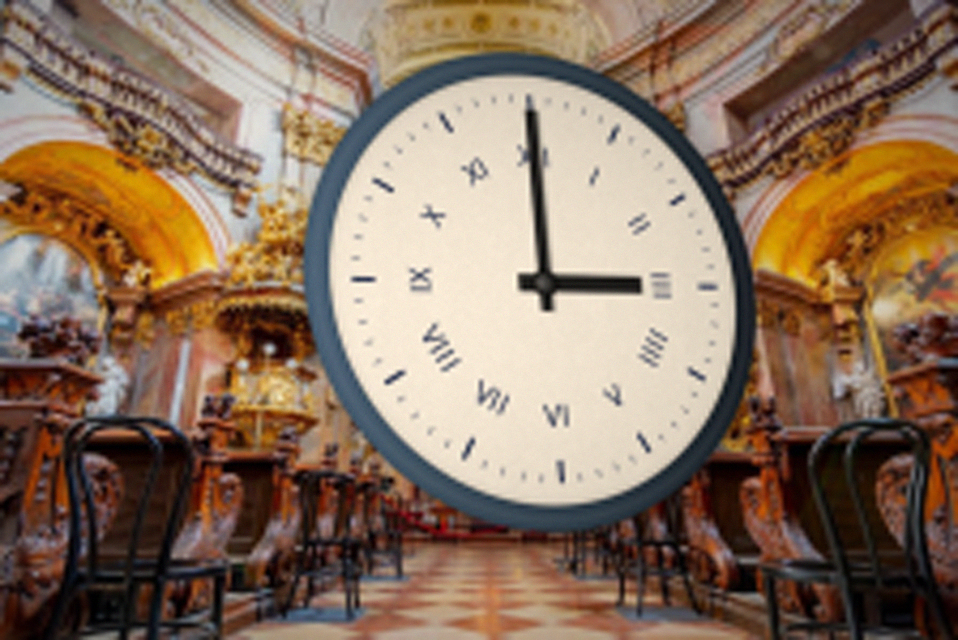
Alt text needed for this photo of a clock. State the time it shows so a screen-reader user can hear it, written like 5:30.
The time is 3:00
